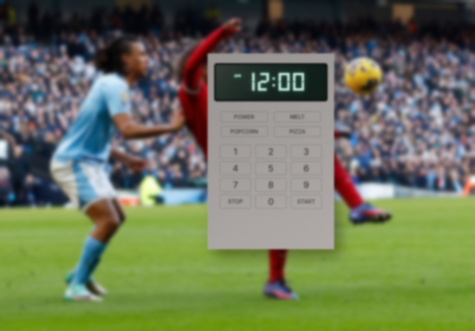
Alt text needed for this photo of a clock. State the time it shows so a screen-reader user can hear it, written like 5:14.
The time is 12:00
